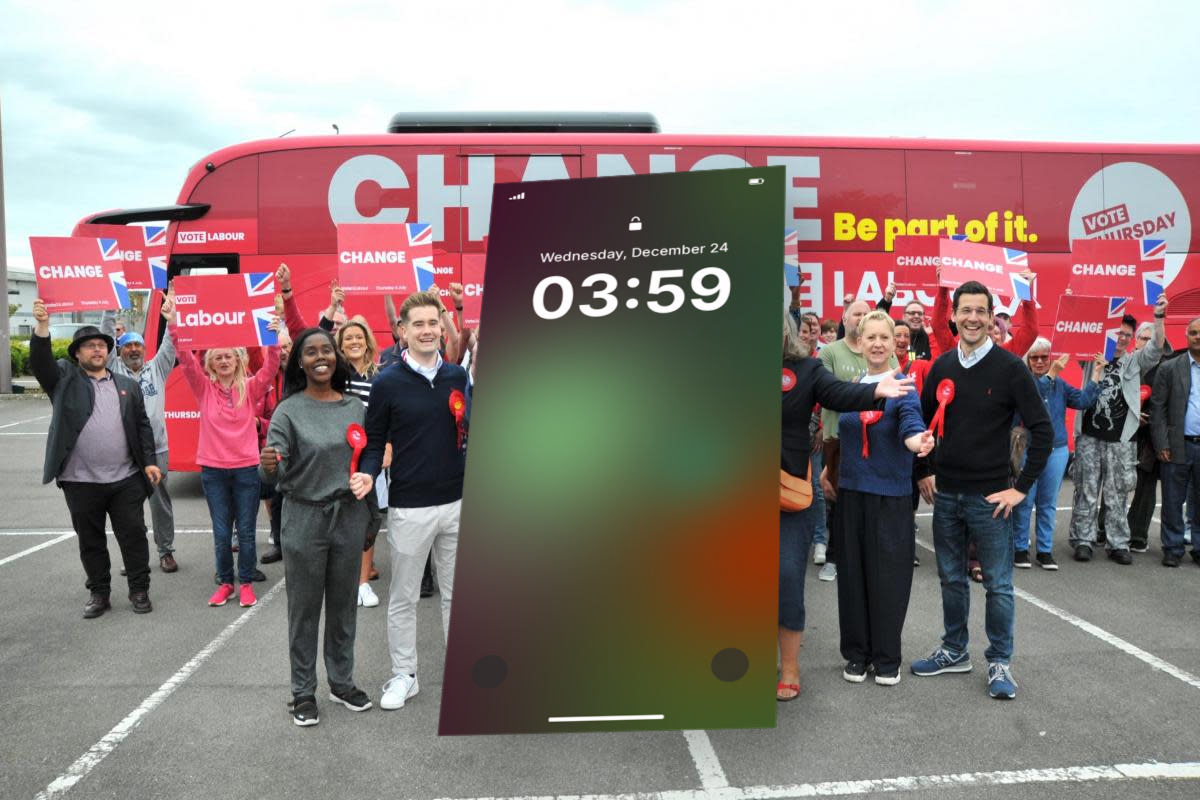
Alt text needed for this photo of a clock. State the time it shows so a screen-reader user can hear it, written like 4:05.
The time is 3:59
